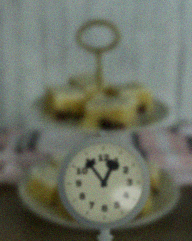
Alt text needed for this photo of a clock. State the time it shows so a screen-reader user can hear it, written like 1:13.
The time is 12:54
